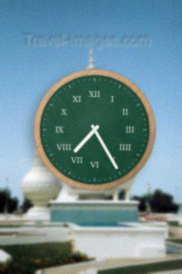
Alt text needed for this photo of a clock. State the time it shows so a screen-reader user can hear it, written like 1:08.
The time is 7:25
